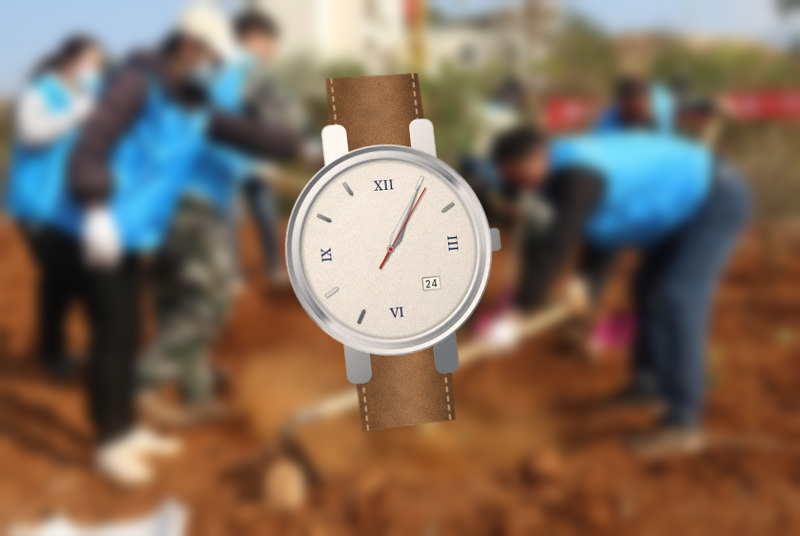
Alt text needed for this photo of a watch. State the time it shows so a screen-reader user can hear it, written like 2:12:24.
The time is 1:05:06
